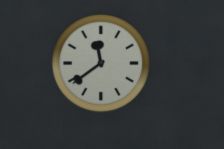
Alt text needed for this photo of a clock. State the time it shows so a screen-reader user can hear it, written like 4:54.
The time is 11:39
